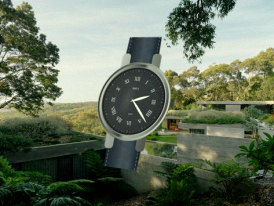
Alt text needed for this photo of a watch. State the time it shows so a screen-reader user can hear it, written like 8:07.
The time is 2:23
